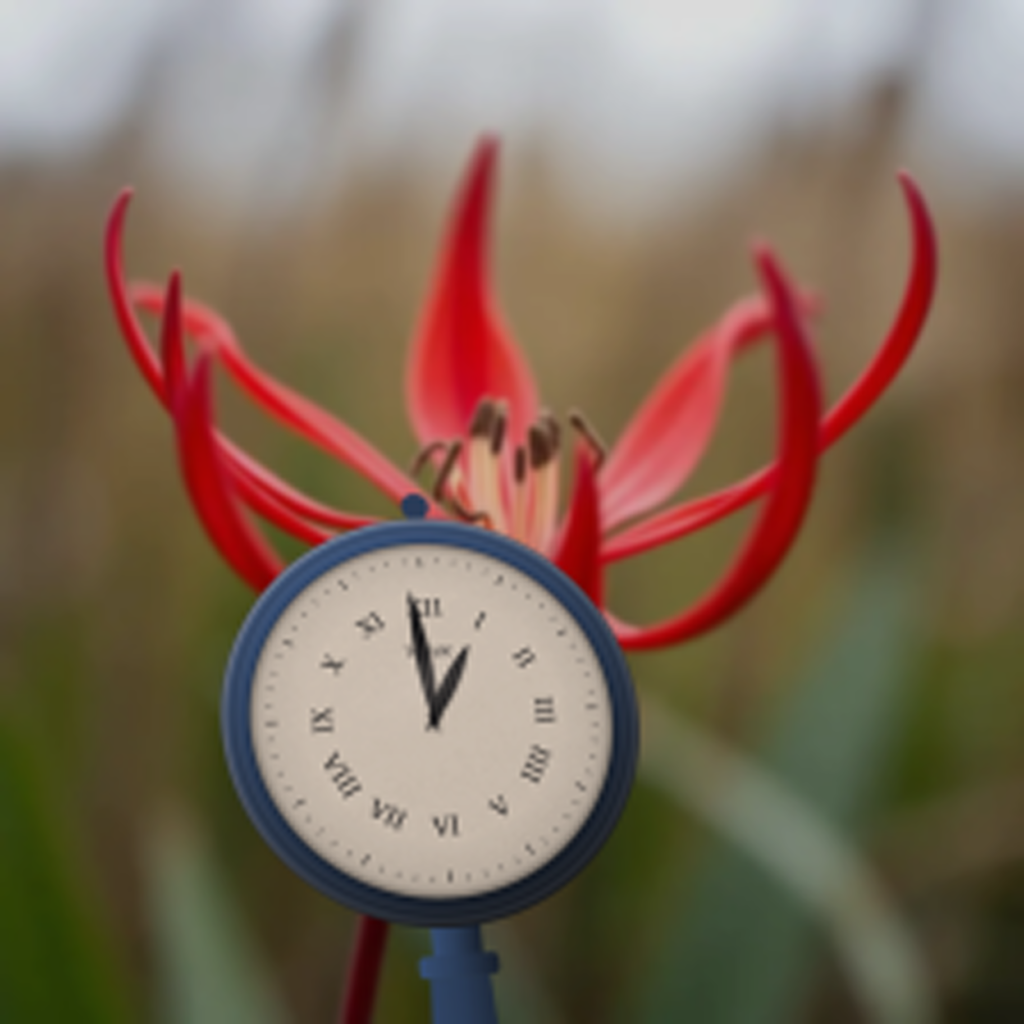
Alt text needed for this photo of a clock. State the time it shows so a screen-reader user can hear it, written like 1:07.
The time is 12:59
